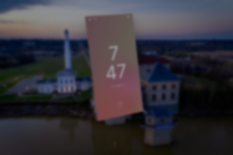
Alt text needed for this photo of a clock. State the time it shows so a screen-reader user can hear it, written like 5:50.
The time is 7:47
